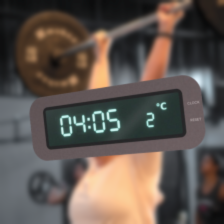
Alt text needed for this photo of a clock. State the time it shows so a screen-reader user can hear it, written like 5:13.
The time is 4:05
